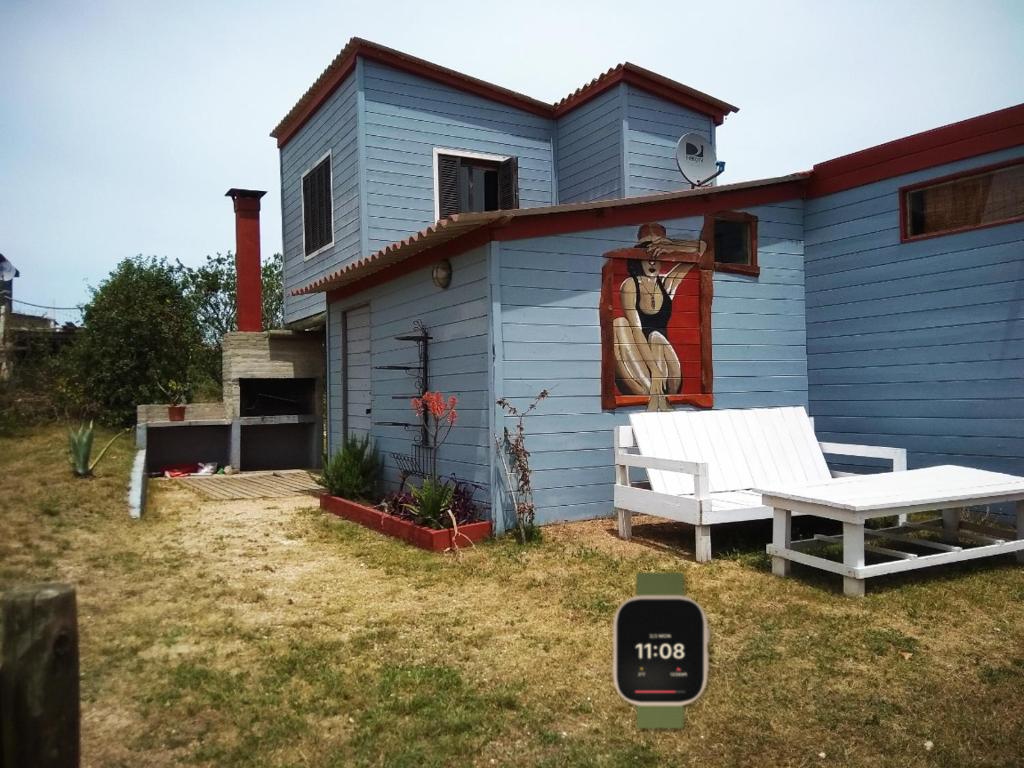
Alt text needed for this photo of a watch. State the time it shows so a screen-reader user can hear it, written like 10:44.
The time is 11:08
